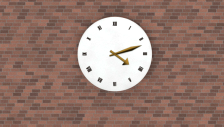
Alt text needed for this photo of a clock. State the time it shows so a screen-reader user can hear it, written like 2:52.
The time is 4:12
